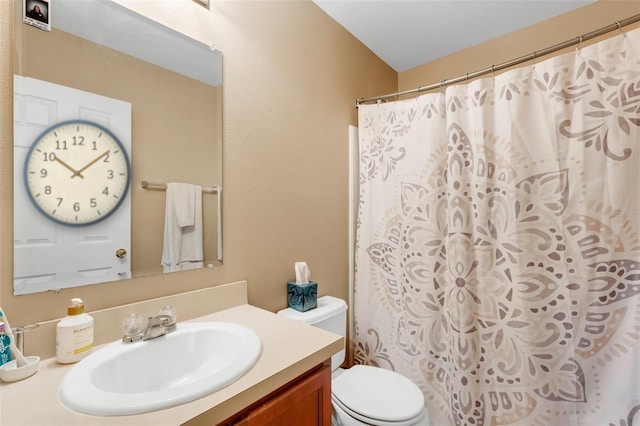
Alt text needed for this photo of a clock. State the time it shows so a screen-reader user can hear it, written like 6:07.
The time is 10:09
